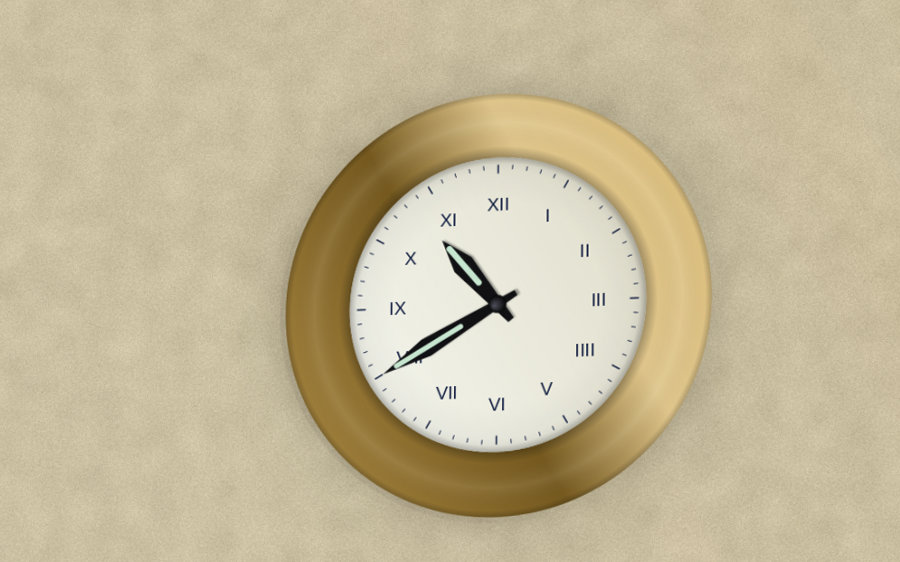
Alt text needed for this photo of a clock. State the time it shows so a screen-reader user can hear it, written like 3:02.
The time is 10:40
